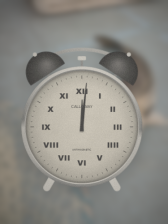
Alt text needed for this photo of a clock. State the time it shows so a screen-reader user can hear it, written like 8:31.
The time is 12:01
